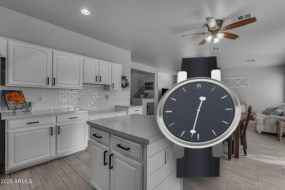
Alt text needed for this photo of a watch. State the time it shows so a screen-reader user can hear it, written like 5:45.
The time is 12:32
